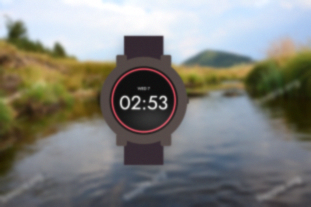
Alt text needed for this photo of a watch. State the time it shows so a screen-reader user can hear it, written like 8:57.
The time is 2:53
